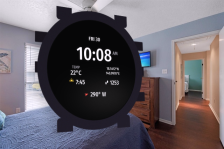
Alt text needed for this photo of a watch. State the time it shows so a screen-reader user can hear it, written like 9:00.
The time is 10:08
